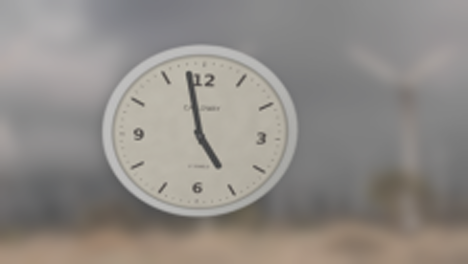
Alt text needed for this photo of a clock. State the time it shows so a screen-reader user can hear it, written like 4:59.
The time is 4:58
